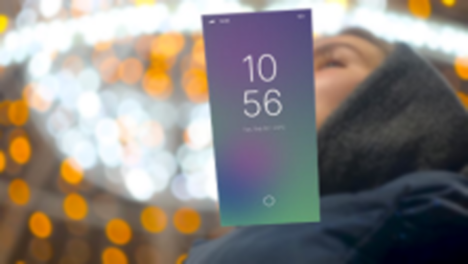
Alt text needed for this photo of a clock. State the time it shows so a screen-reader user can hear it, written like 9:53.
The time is 10:56
